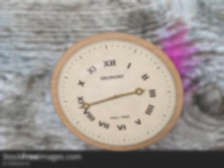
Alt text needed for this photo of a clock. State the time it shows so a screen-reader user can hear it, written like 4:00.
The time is 2:43
